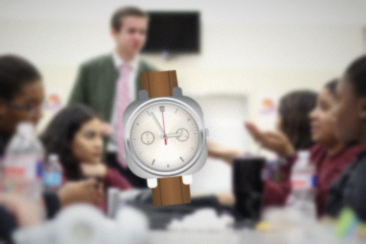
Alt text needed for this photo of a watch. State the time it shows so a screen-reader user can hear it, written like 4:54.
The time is 2:56
